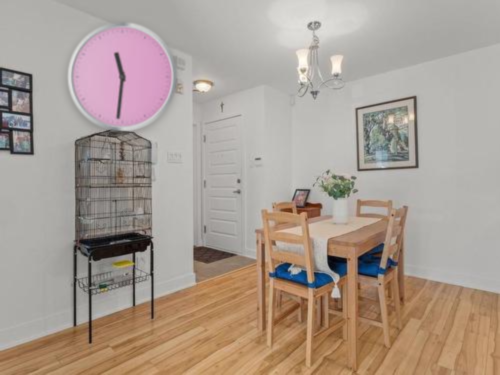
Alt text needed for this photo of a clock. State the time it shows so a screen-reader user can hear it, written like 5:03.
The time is 11:31
